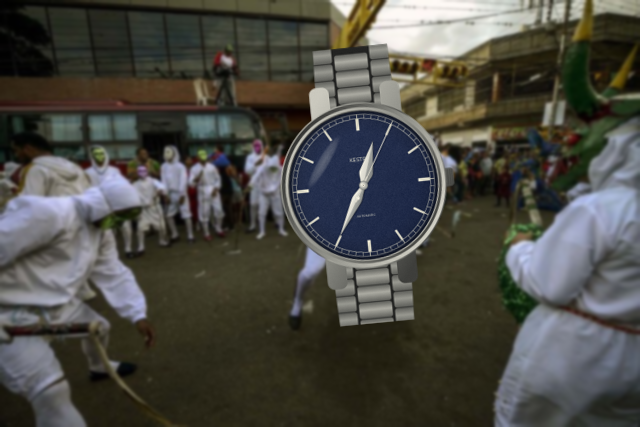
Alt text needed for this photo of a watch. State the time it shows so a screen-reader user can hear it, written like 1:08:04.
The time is 12:35:05
